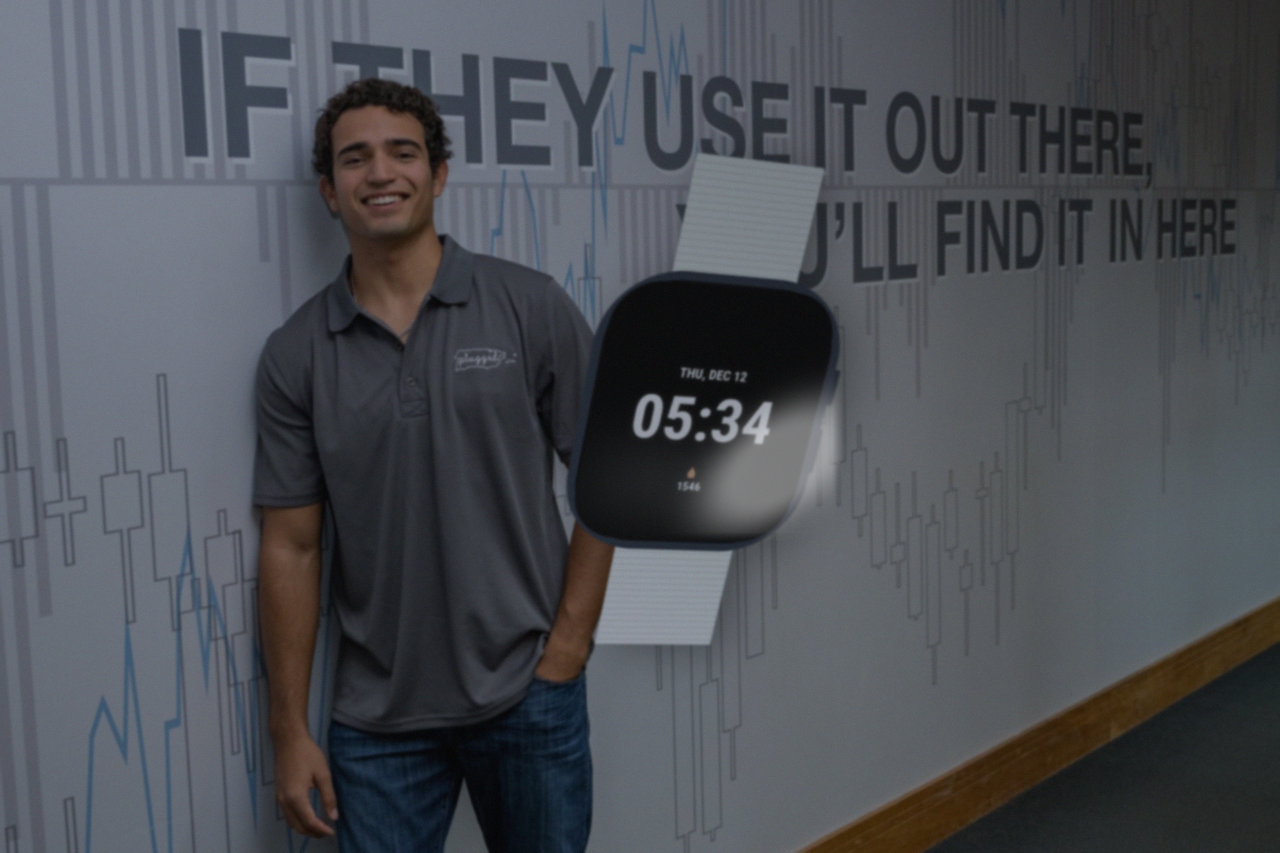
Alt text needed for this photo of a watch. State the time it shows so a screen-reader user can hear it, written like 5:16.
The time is 5:34
